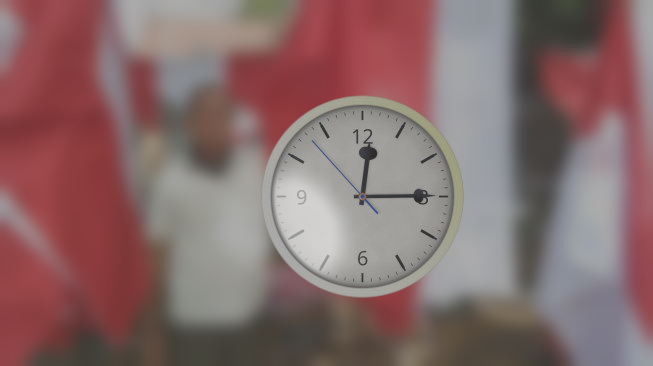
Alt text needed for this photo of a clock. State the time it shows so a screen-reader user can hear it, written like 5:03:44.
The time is 12:14:53
